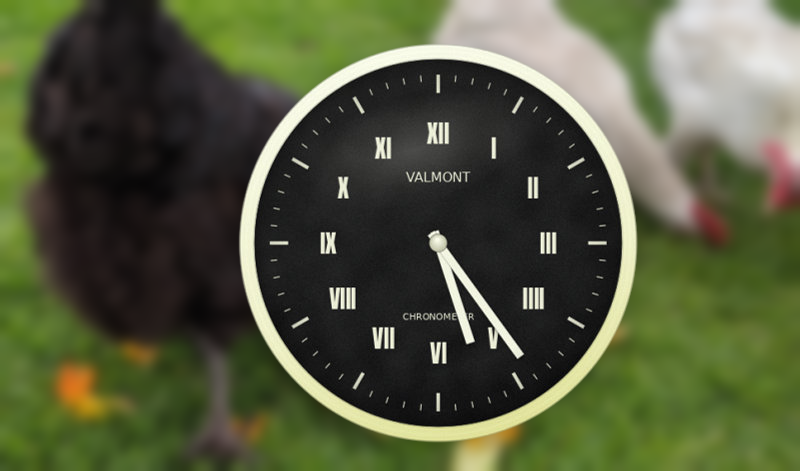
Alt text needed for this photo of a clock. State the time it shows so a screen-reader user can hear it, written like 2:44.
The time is 5:24
